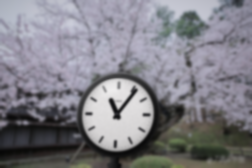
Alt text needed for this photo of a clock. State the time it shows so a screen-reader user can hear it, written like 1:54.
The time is 11:06
